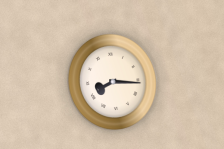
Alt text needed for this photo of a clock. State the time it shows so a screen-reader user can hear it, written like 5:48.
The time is 8:16
